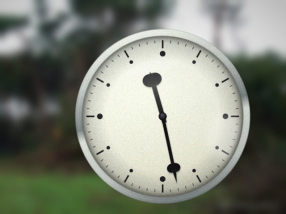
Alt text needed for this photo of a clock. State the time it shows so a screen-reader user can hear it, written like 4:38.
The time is 11:28
